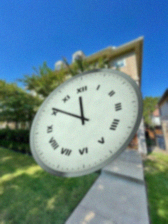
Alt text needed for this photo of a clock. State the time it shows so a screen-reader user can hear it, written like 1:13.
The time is 11:51
